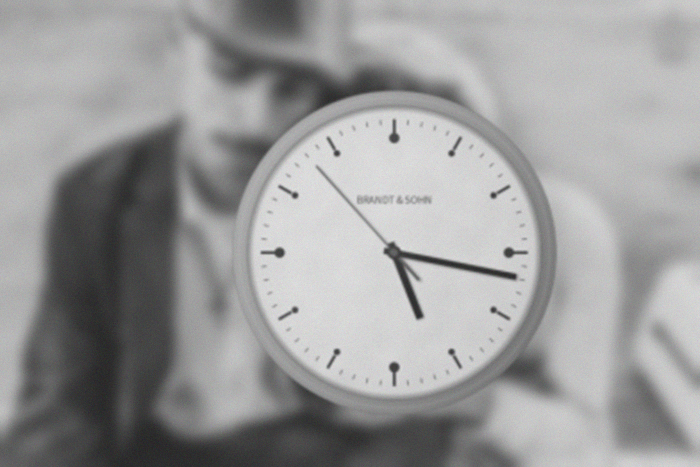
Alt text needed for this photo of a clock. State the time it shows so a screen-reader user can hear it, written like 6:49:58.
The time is 5:16:53
